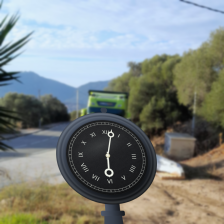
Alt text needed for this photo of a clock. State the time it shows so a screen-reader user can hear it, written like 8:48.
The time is 6:02
